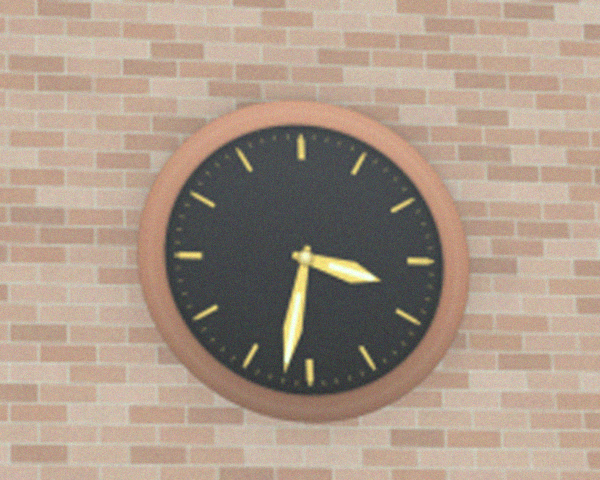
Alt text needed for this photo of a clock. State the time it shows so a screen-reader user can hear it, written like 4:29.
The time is 3:32
